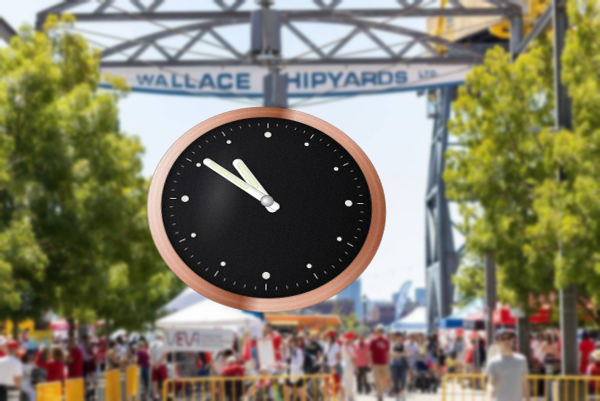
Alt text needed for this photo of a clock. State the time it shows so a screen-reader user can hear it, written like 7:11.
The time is 10:51
